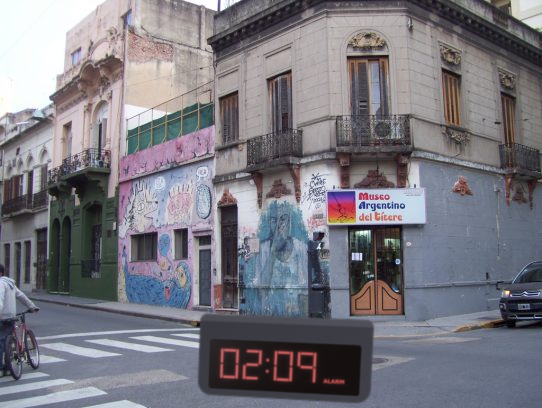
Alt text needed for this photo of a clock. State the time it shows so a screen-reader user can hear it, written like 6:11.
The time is 2:09
